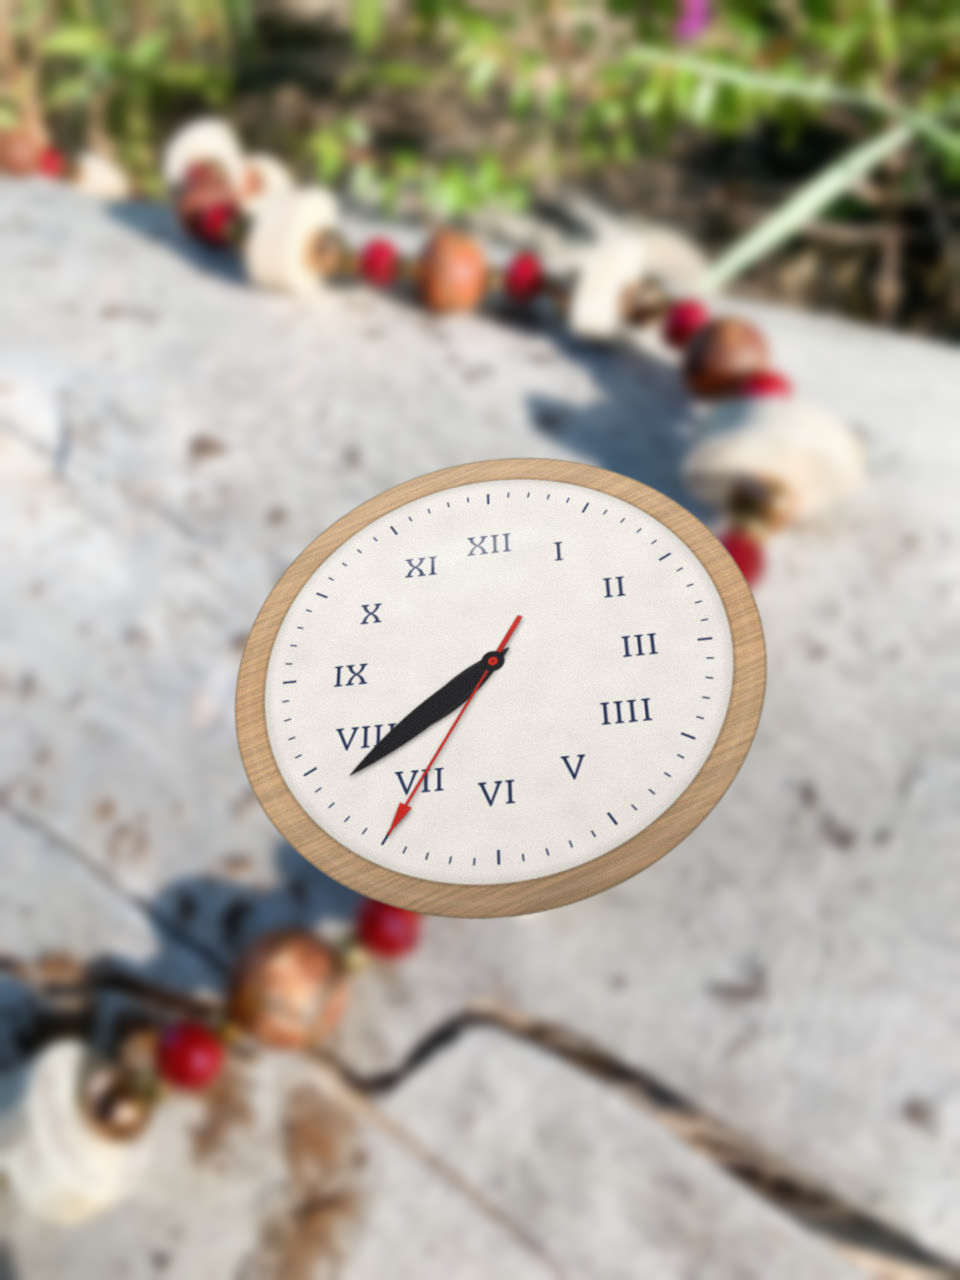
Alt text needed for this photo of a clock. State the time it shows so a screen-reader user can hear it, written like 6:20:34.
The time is 7:38:35
